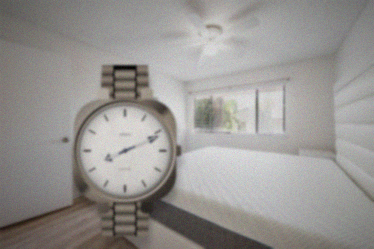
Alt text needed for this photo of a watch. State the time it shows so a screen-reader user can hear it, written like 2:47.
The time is 8:11
